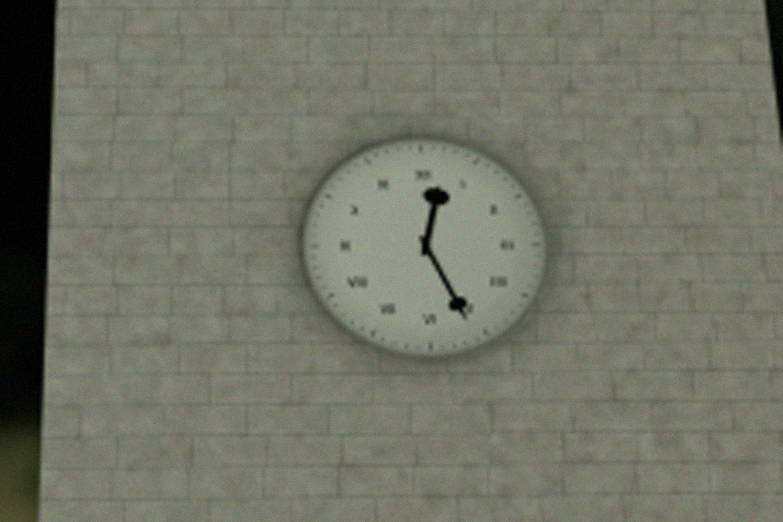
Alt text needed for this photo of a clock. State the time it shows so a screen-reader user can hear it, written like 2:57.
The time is 12:26
